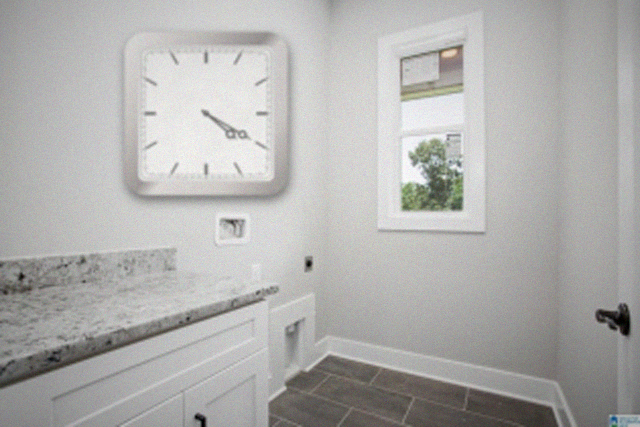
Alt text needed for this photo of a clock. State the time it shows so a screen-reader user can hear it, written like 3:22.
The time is 4:20
